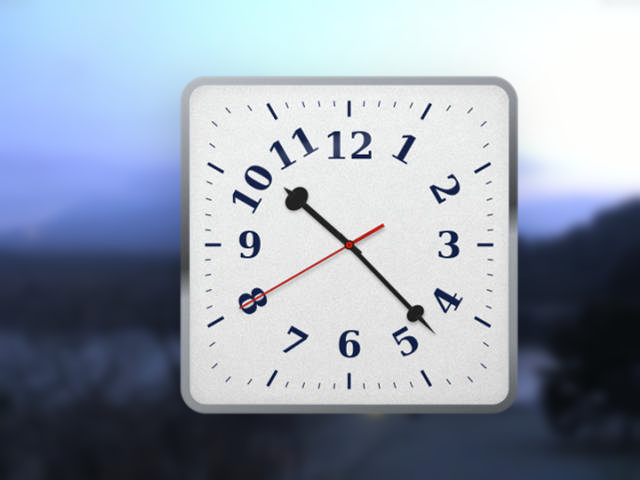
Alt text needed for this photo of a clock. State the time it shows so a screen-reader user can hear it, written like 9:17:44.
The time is 10:22:40
